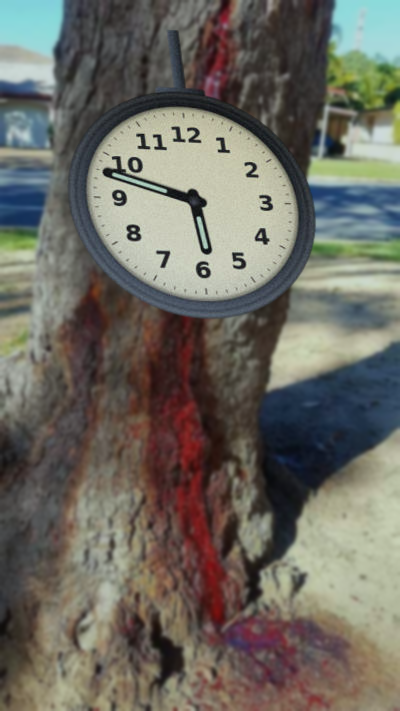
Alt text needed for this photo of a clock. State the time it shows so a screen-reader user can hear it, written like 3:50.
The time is 5:48
